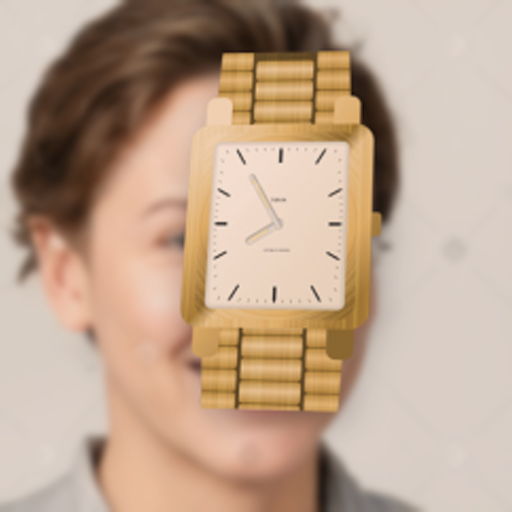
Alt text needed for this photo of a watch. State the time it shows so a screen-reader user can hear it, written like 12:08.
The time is 7:55
